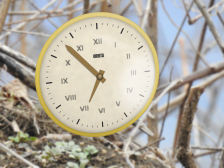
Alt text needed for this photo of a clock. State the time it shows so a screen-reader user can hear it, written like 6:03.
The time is 6:53
